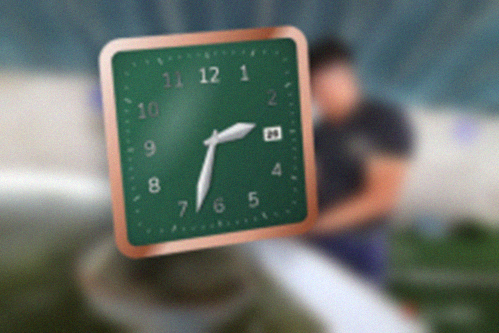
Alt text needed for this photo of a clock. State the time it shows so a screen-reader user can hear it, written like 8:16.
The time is 2:33
